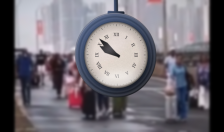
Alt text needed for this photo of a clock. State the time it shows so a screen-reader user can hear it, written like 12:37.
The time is 9:52
